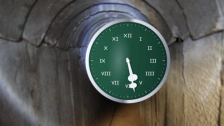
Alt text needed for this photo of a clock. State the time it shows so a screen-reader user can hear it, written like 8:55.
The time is 5:28
